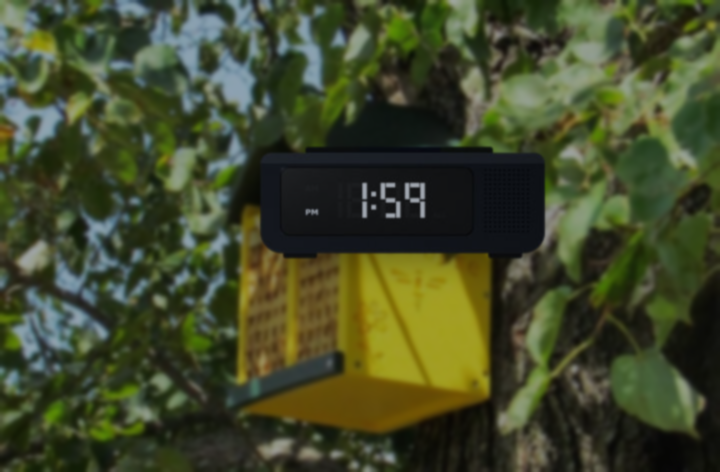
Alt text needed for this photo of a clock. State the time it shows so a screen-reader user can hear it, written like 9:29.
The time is 1:59
